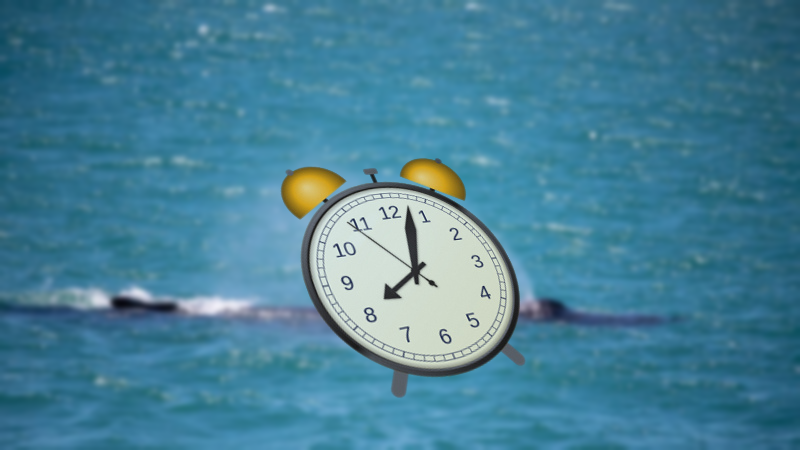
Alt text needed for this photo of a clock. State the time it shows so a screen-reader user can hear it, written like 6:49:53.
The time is 8:02:54
